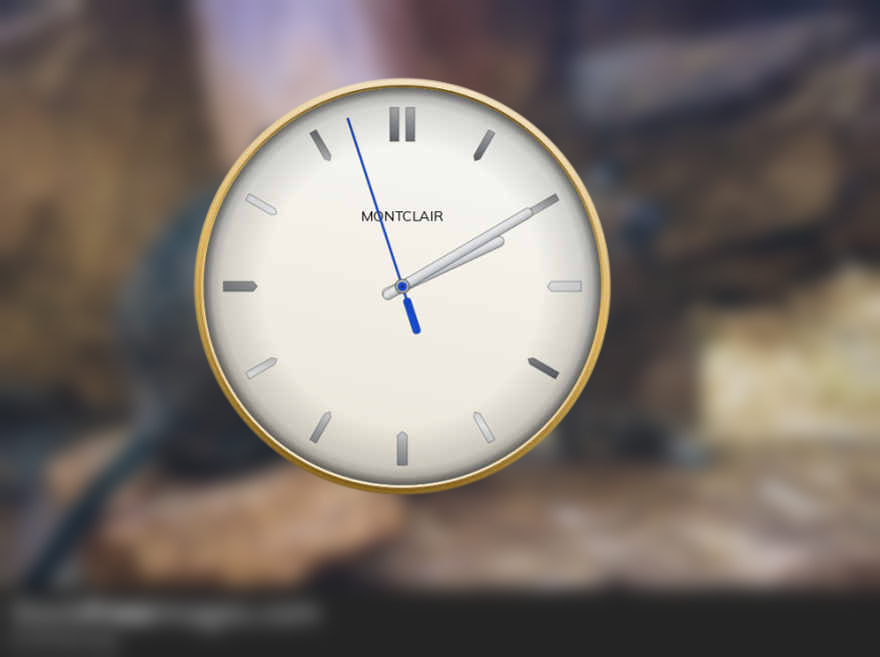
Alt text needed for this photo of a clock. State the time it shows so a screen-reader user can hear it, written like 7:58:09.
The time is 2:09:57
